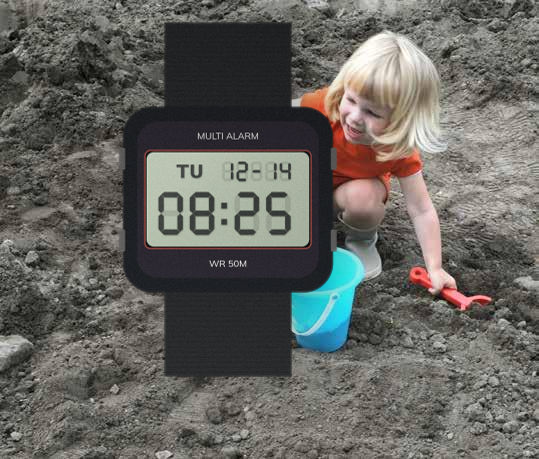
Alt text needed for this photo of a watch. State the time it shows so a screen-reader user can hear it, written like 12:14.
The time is 8:25
